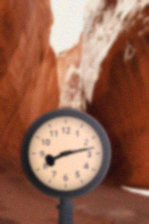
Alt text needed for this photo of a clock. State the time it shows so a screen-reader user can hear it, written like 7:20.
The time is 8:13
